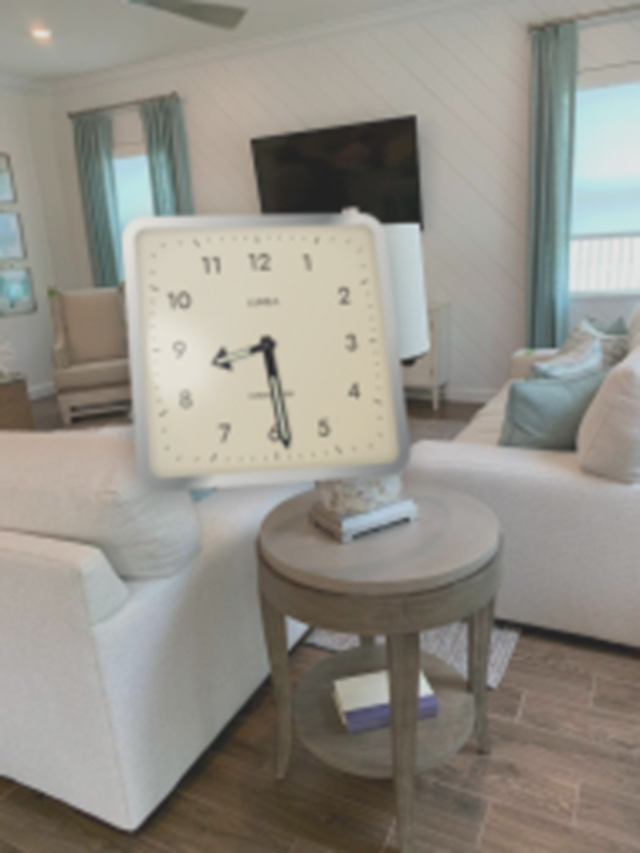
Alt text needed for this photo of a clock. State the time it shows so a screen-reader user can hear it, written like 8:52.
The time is 8:29
